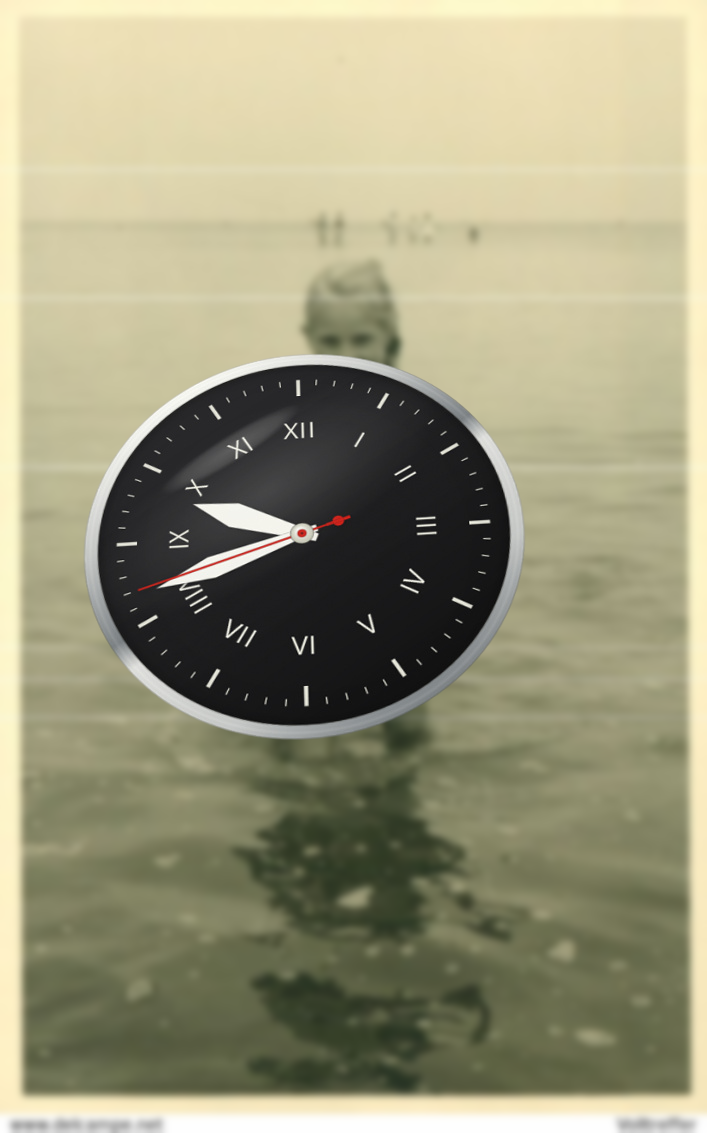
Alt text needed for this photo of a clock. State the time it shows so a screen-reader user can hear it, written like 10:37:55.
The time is 9:41:42
